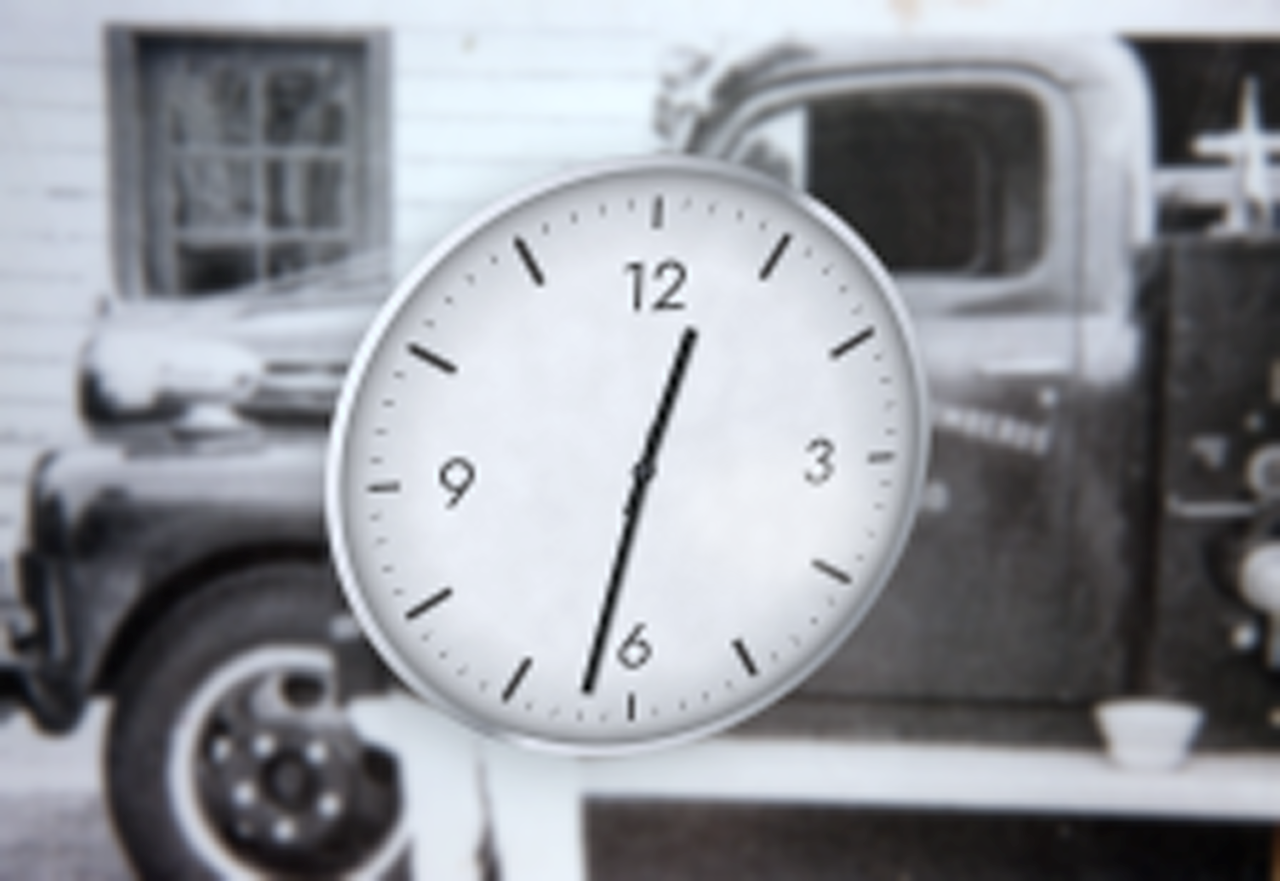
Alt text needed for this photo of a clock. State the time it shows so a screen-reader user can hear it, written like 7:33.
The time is 12:32
